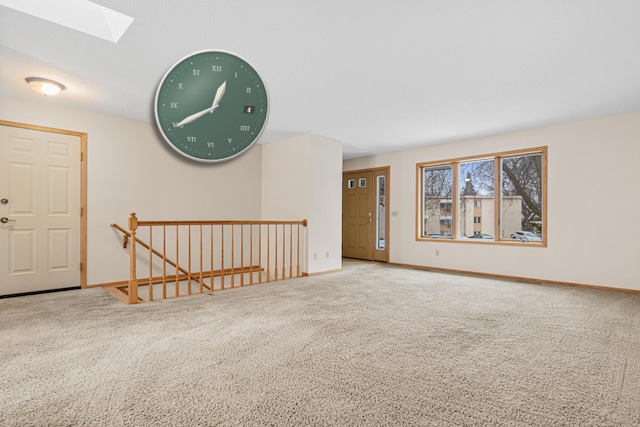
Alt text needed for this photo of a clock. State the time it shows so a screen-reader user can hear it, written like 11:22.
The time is 12:40
